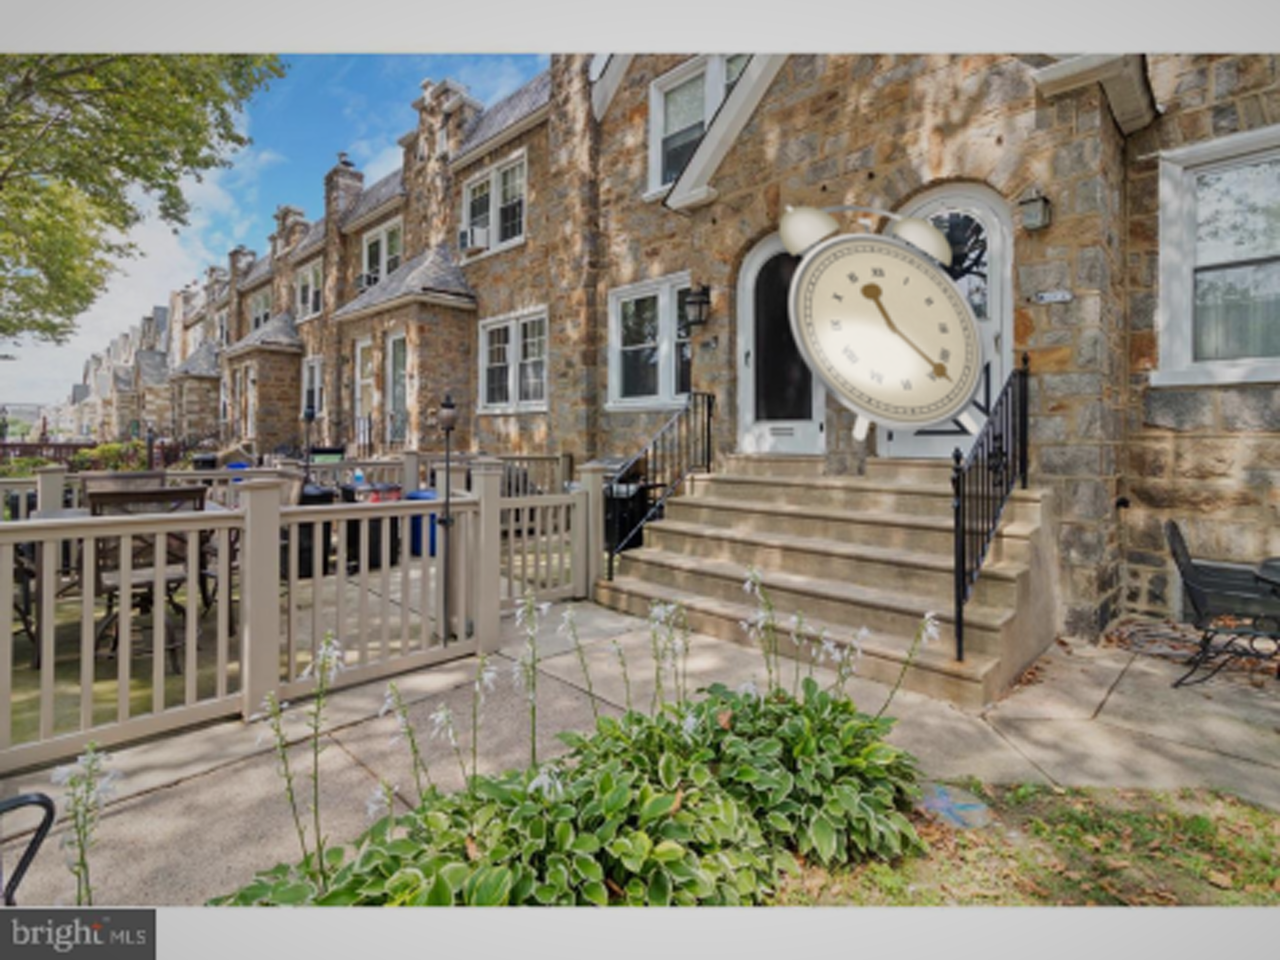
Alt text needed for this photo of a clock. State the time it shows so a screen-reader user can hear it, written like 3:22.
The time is 11:23
